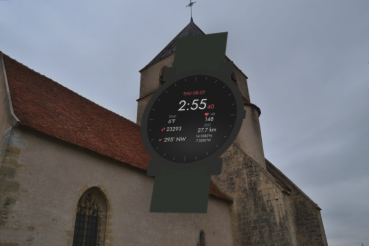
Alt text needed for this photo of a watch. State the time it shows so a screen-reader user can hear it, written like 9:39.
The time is 2:55
